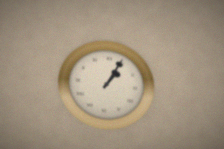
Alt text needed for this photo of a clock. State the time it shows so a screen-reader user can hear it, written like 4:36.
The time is 1:04
